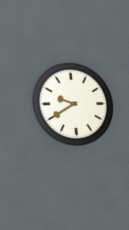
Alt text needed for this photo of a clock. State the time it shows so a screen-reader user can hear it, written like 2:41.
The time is 9:40
